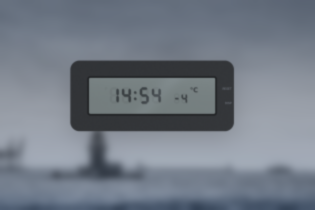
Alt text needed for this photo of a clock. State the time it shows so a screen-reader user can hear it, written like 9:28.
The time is 14:54
